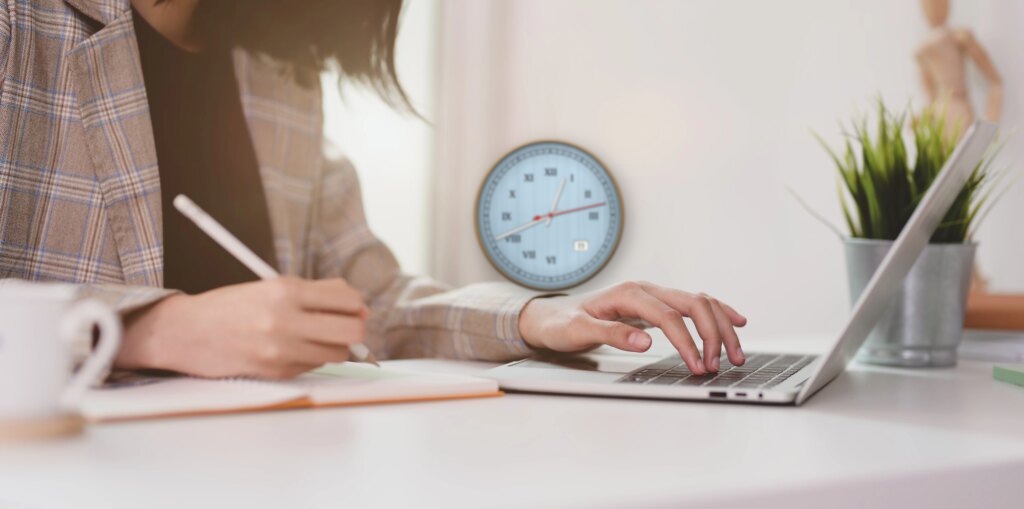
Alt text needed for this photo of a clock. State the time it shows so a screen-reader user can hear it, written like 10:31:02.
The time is 12:41:13
